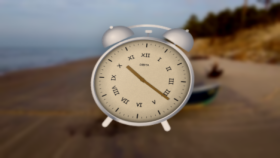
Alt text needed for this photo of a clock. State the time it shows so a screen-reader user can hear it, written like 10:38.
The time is 10:21
